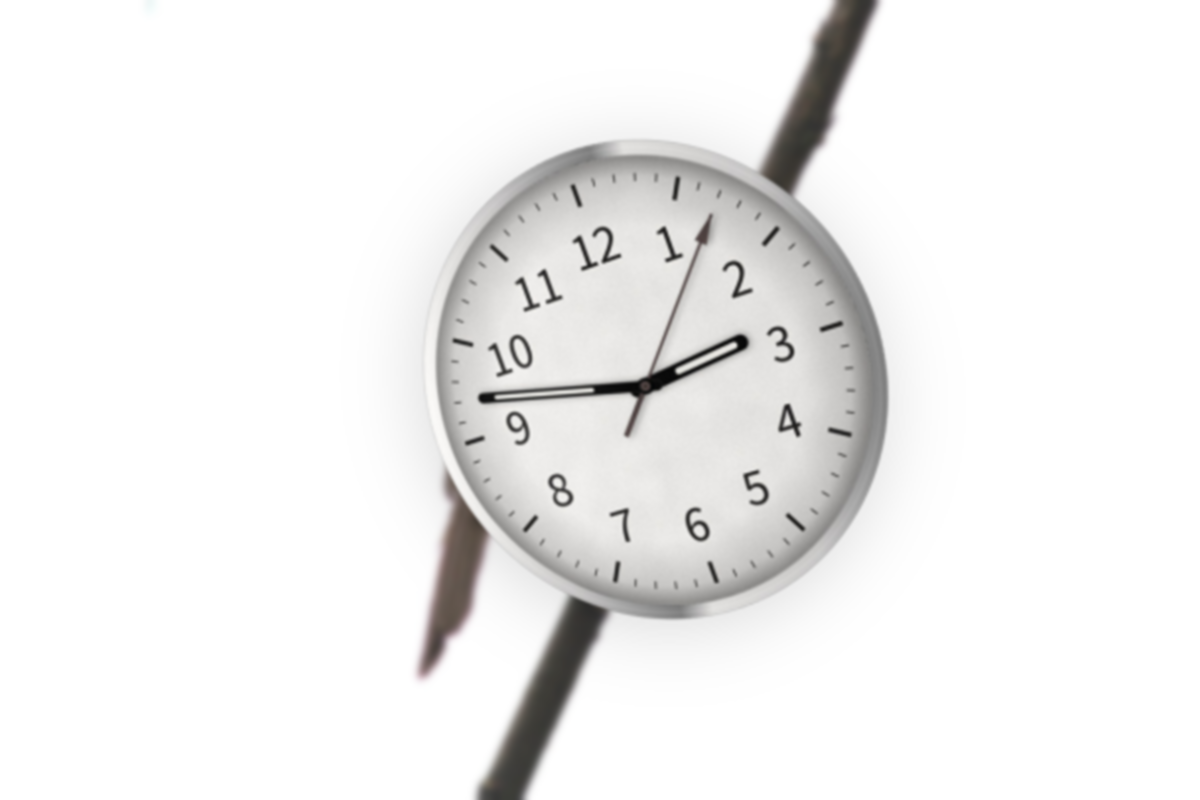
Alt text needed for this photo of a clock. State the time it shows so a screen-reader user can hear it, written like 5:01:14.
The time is 2:47:07
